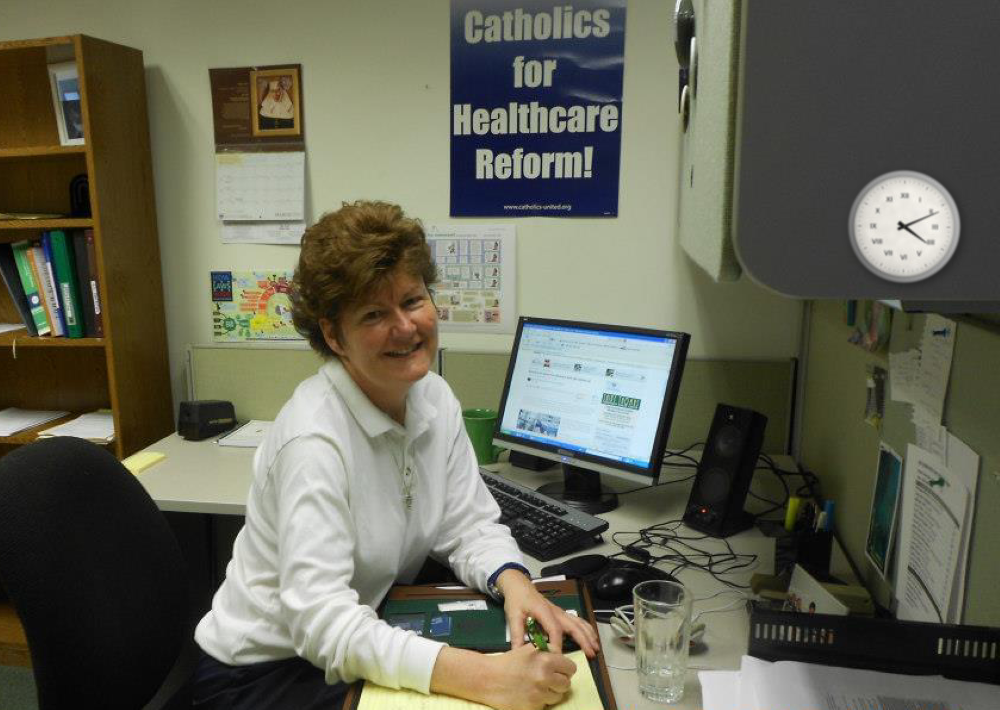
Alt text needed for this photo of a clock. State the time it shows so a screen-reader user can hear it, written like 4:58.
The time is 4:11
